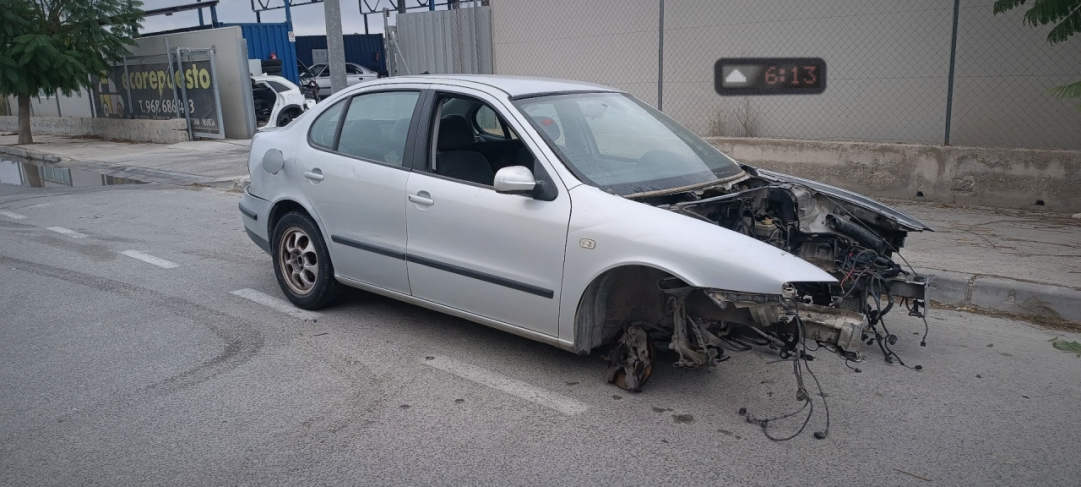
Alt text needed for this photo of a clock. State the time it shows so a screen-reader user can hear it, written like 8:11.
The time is 6:13
